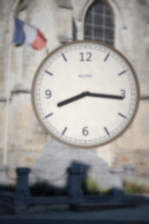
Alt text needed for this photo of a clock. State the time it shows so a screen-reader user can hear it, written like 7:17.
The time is 8:16
